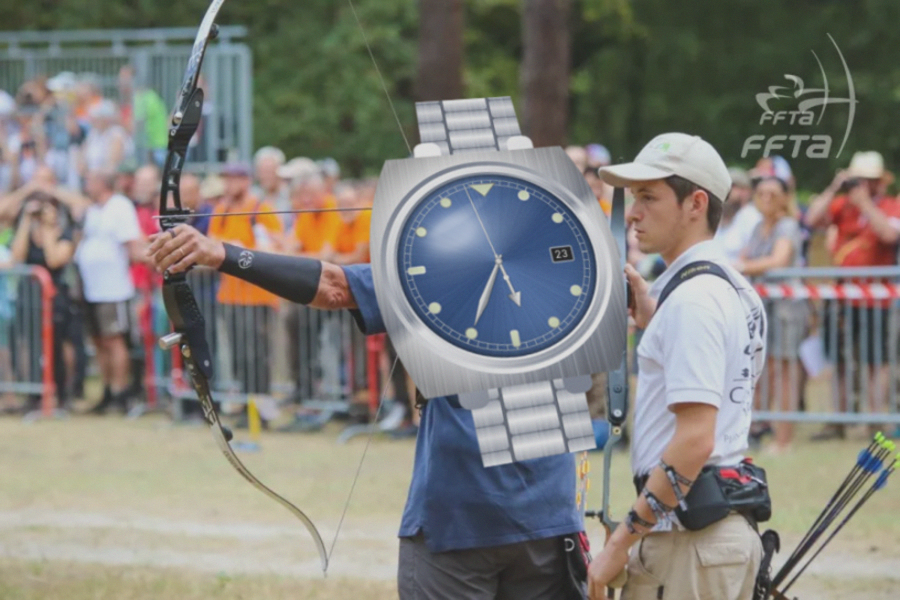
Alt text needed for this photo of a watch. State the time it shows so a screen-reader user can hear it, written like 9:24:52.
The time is 5:34:58
